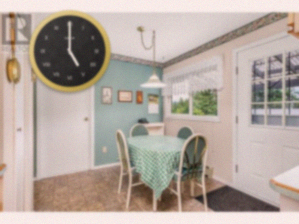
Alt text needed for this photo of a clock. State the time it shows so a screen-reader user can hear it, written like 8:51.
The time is 5:00
